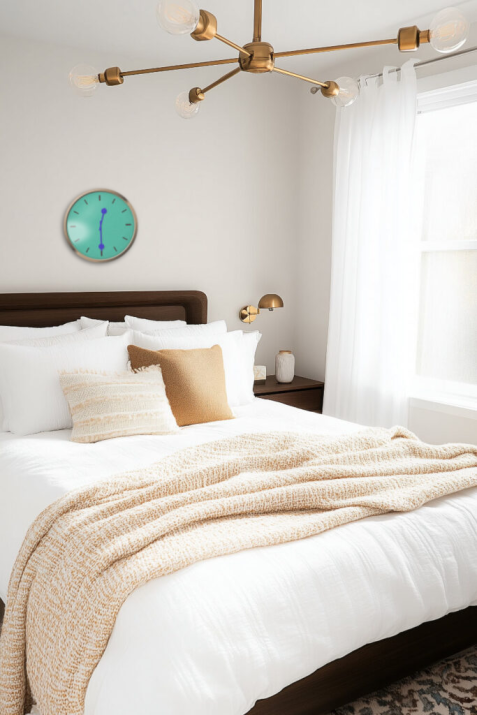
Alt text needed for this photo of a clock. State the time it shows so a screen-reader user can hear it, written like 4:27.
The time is 12:30
